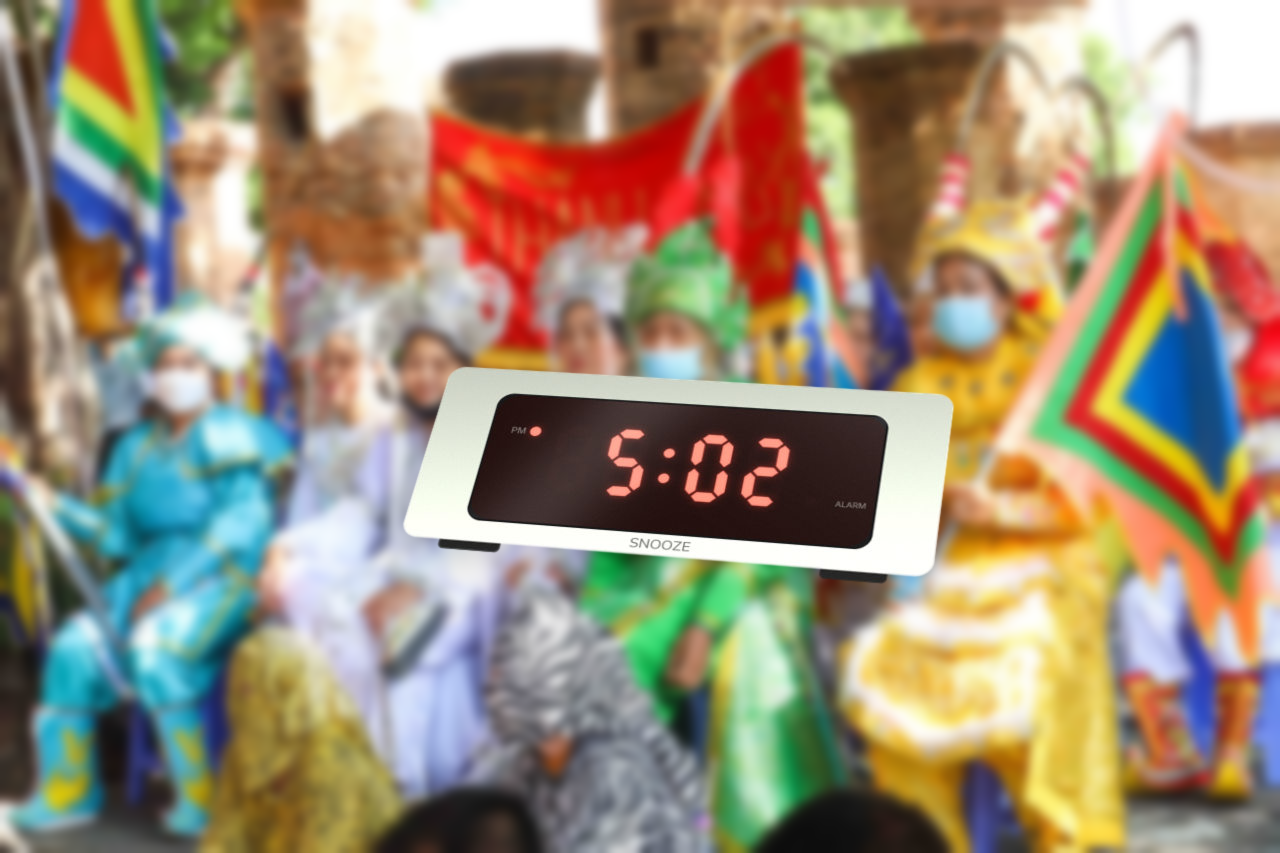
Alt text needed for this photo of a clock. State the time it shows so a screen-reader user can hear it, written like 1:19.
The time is 5:02
